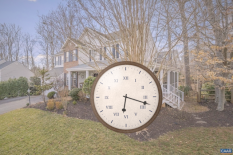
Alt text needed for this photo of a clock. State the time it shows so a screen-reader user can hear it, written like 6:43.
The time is 6:18
